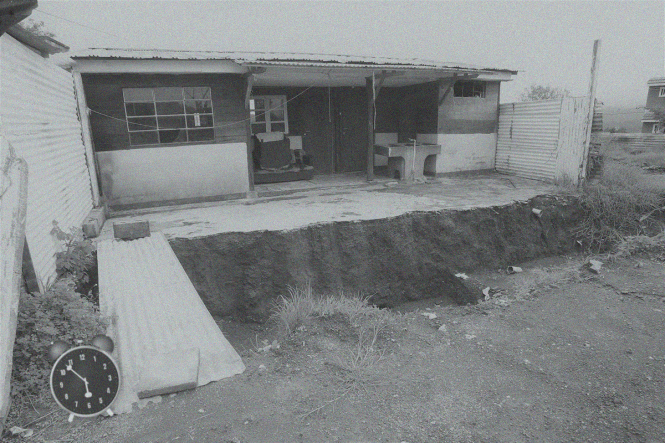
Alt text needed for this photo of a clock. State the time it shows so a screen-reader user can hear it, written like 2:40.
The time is 5:53
